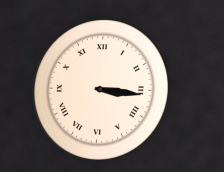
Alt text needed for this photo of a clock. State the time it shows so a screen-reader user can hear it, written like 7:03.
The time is 3:16
